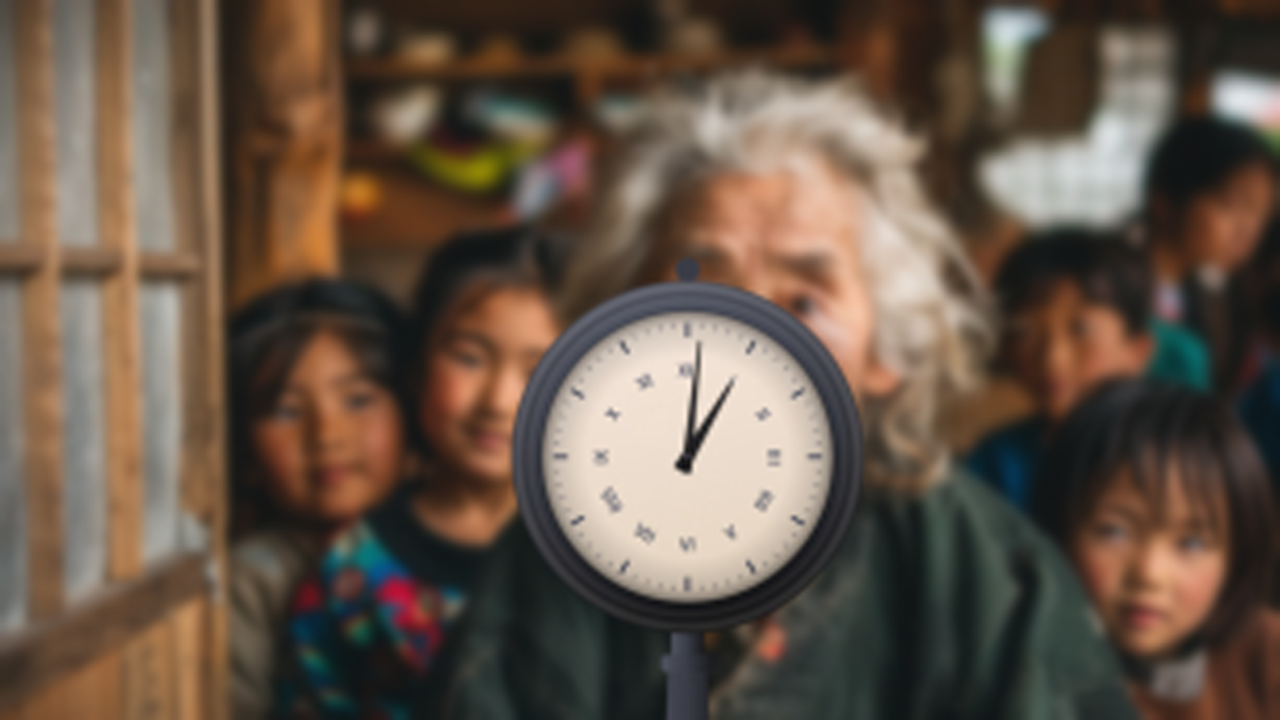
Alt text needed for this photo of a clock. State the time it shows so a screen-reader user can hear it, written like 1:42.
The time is 1:01
